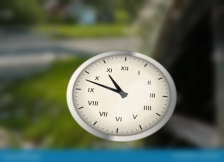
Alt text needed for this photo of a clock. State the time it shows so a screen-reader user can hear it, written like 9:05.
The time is 10:48
